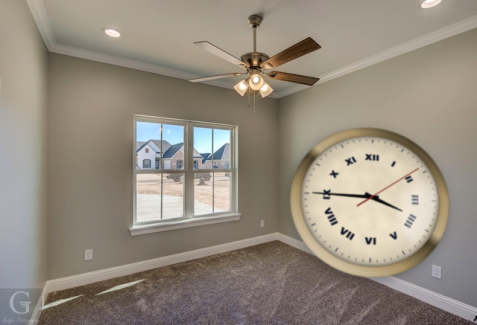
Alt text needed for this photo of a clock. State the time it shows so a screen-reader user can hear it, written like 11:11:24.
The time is 3:45:09
